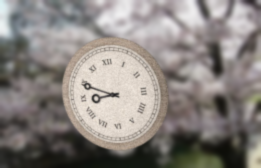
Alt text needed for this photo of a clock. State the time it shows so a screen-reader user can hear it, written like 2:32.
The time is 8:49
